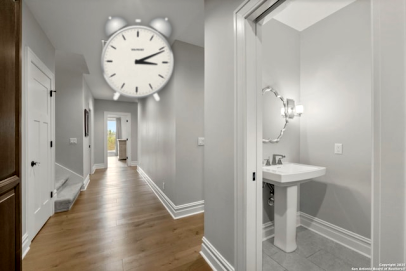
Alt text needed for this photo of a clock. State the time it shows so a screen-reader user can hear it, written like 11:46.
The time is 3:11
